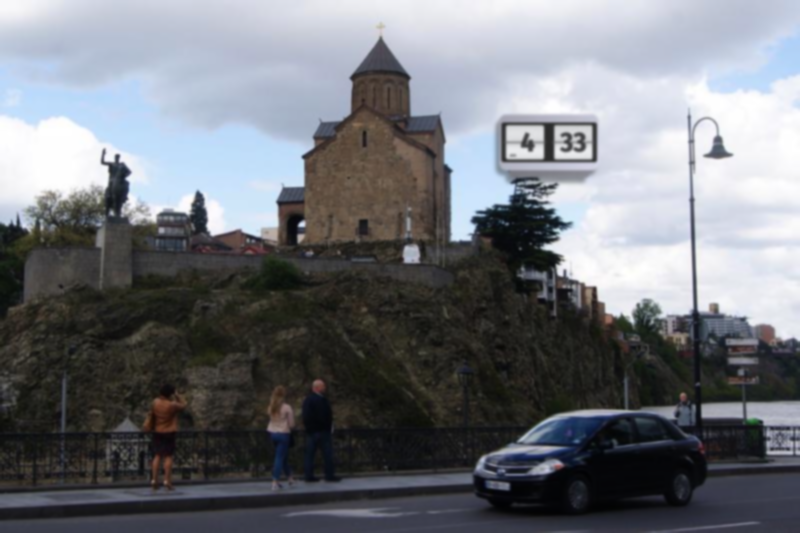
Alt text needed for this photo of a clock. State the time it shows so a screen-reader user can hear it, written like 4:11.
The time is 4:33
